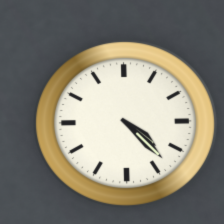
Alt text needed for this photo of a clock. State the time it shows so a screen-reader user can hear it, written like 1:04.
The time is 4:23
